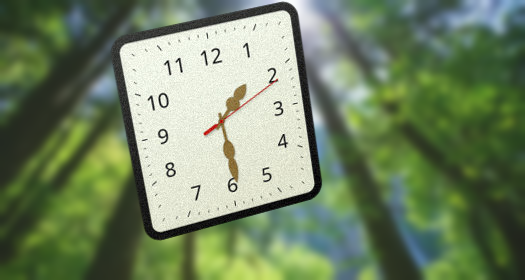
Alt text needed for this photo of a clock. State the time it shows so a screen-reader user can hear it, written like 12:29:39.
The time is 1:29:11
